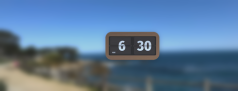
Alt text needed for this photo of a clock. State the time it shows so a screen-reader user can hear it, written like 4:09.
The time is 6:30
